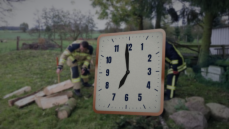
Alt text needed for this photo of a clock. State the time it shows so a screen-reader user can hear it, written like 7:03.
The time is 6:59
